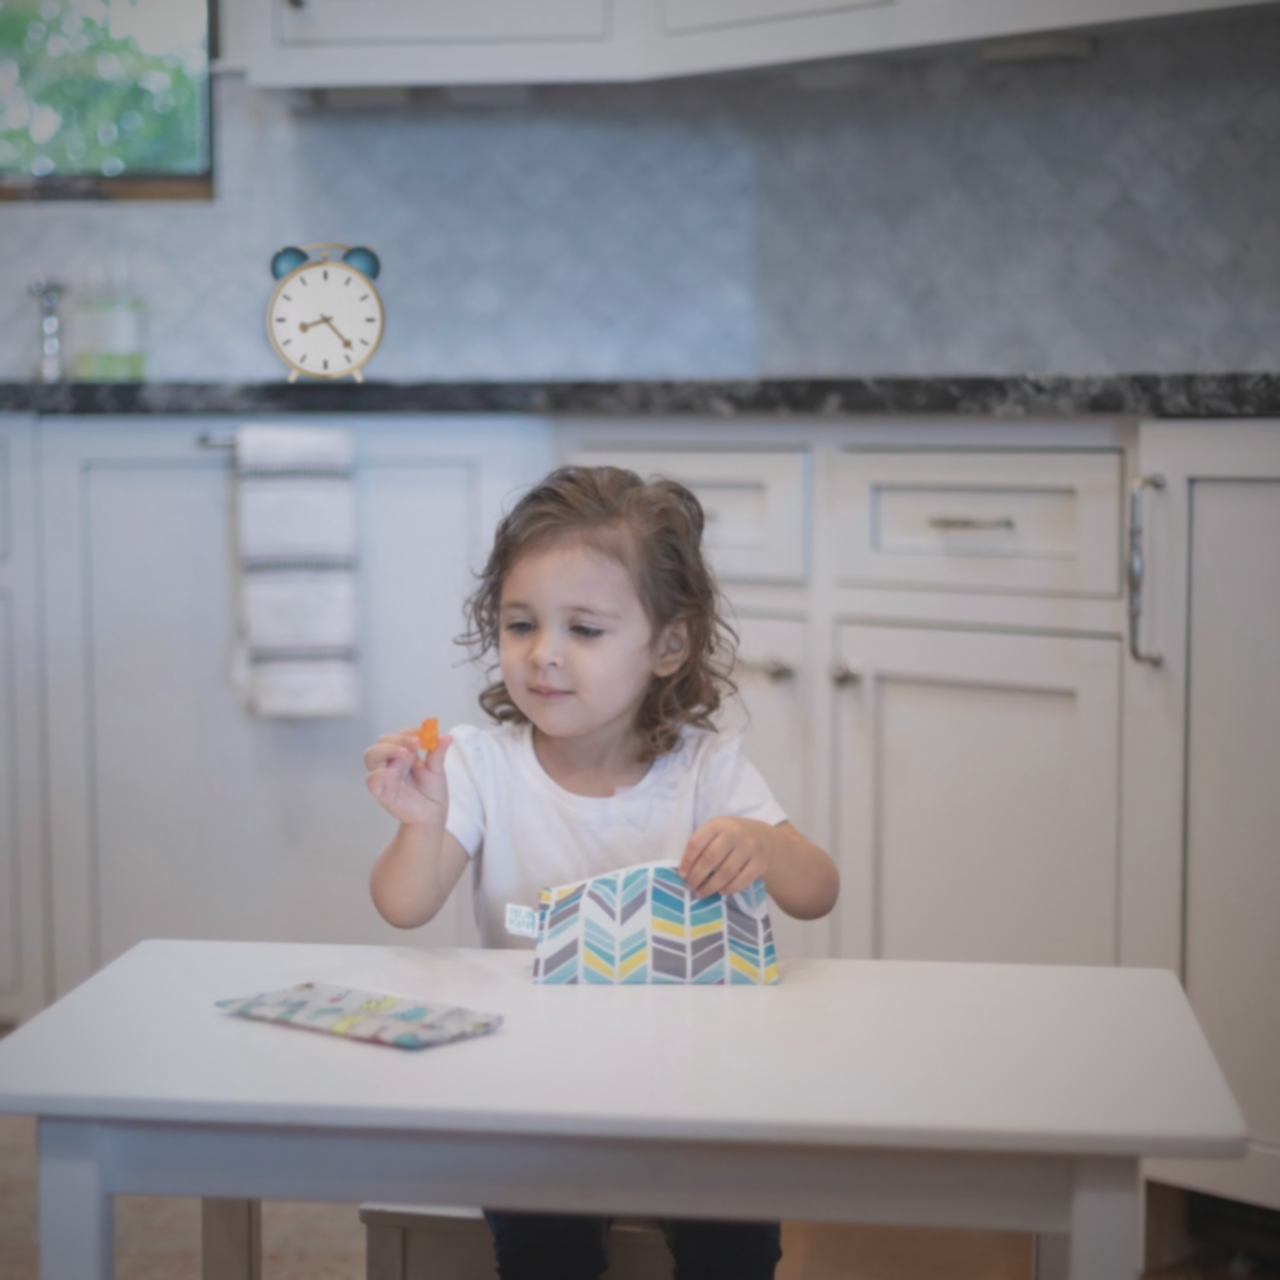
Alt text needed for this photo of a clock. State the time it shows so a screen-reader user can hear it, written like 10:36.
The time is 8:23
